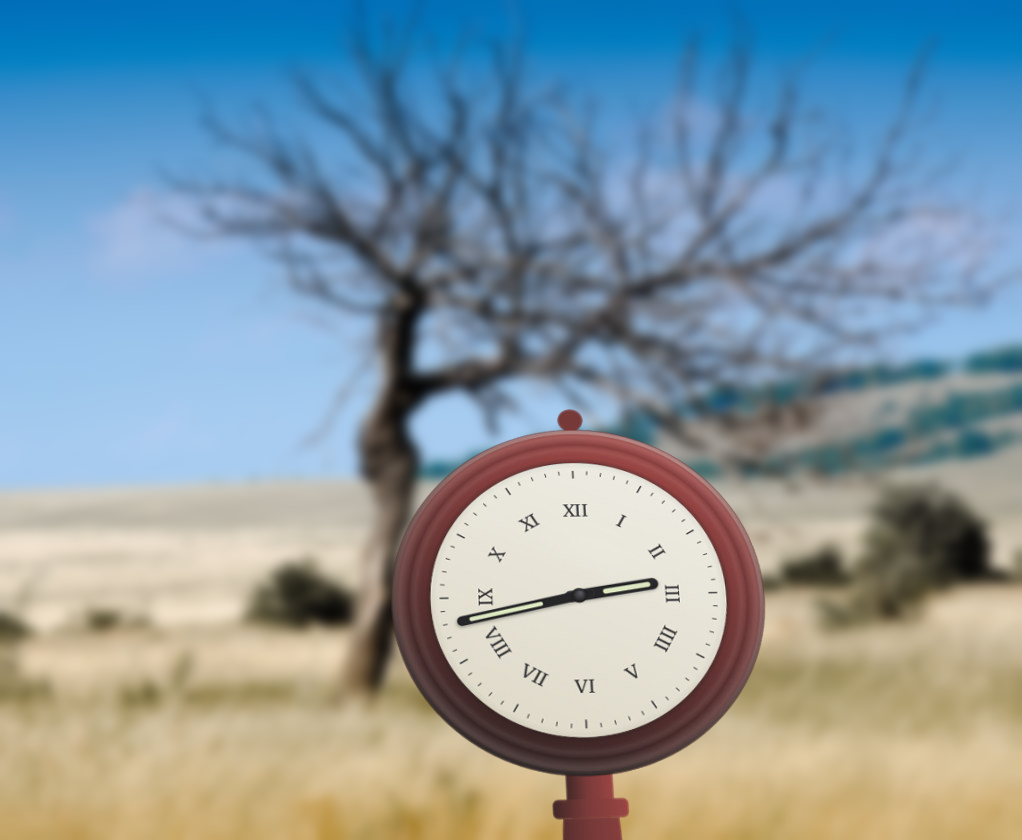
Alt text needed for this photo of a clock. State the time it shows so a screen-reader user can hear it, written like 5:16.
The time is 2:43
